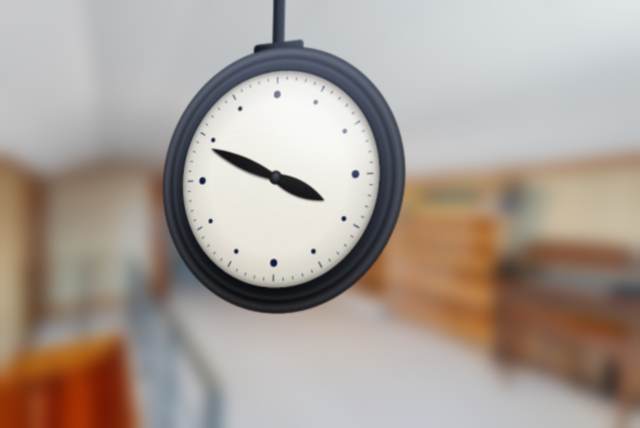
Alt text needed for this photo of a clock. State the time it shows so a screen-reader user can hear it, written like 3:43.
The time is 3:49
